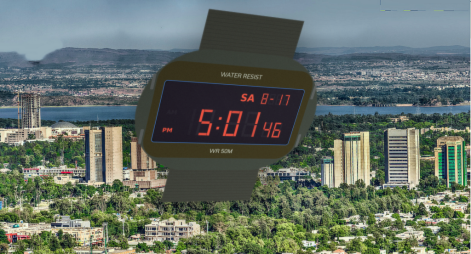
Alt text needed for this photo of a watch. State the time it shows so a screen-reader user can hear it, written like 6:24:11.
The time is 5:01:46
